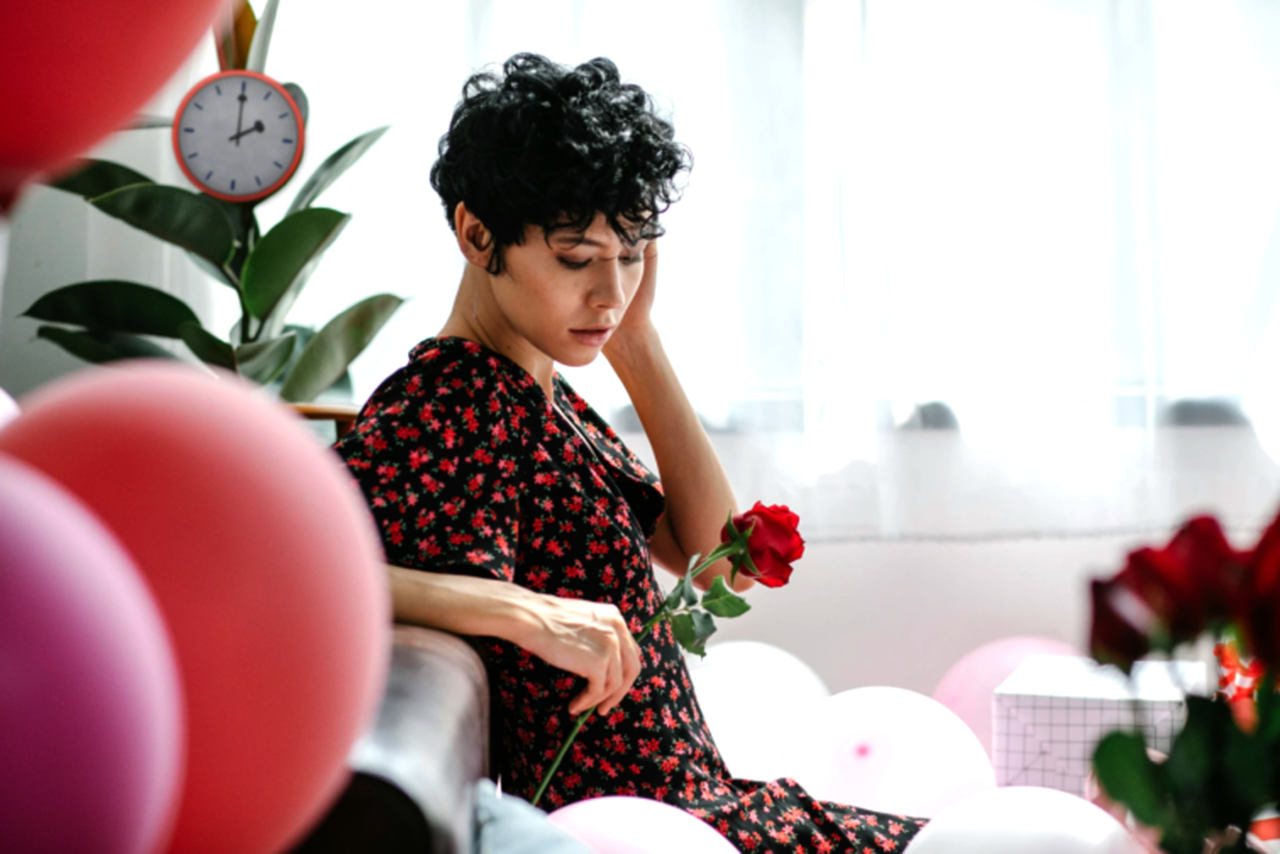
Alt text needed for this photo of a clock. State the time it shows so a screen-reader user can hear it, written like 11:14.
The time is 2:00
